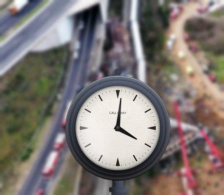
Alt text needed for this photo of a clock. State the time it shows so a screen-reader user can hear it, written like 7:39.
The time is 4:01
